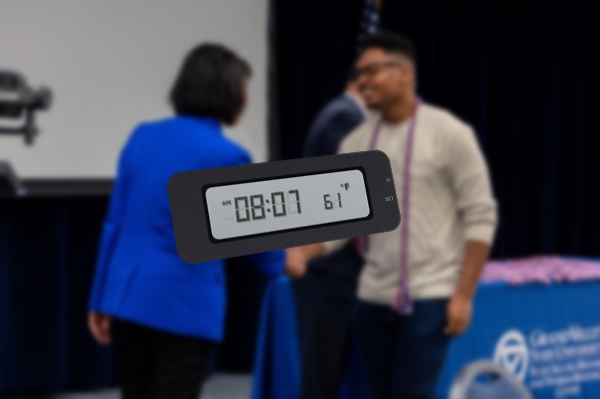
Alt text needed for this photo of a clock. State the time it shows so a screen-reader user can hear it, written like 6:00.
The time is 8:07
